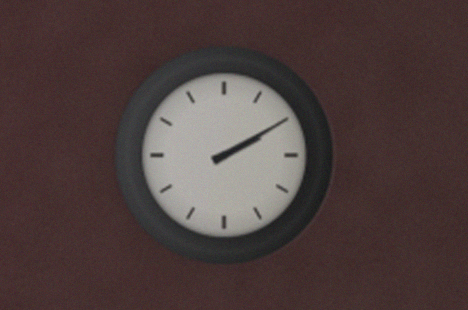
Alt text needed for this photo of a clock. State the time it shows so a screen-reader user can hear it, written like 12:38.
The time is 2:10
